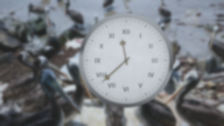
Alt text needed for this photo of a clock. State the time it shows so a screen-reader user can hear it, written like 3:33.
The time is 11:38
